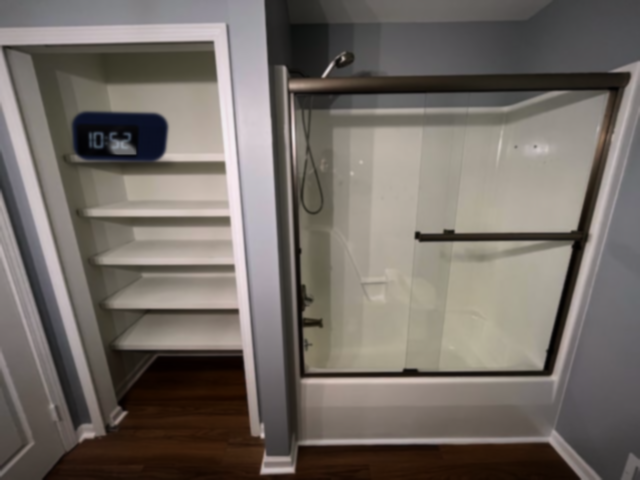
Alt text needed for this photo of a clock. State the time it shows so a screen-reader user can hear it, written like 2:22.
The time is 10:52
